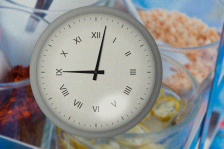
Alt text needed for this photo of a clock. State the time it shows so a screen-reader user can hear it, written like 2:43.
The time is 9:02
